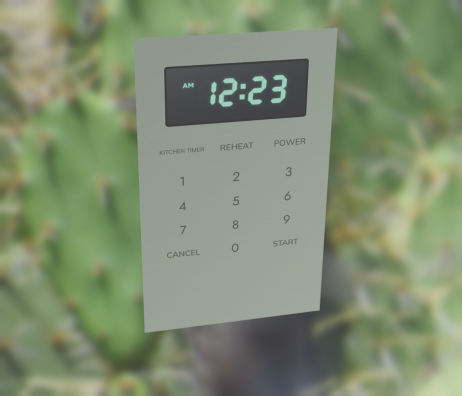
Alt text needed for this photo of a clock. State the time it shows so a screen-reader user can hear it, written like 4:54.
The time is 12:23
